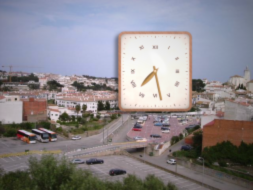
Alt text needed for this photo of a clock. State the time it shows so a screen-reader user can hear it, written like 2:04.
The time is 7:28
